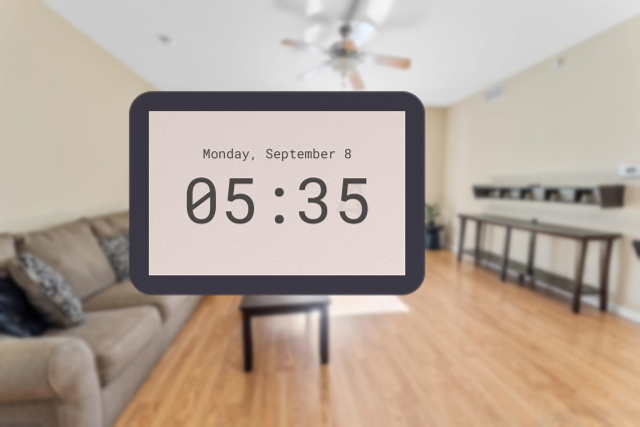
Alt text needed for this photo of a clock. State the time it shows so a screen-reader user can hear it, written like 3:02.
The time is 5:35
